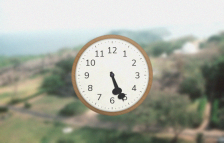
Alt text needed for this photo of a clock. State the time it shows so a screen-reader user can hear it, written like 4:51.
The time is 5:26
